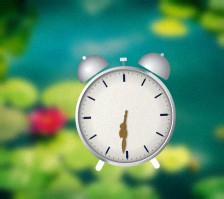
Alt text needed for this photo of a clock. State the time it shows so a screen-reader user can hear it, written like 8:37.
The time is 6:31
